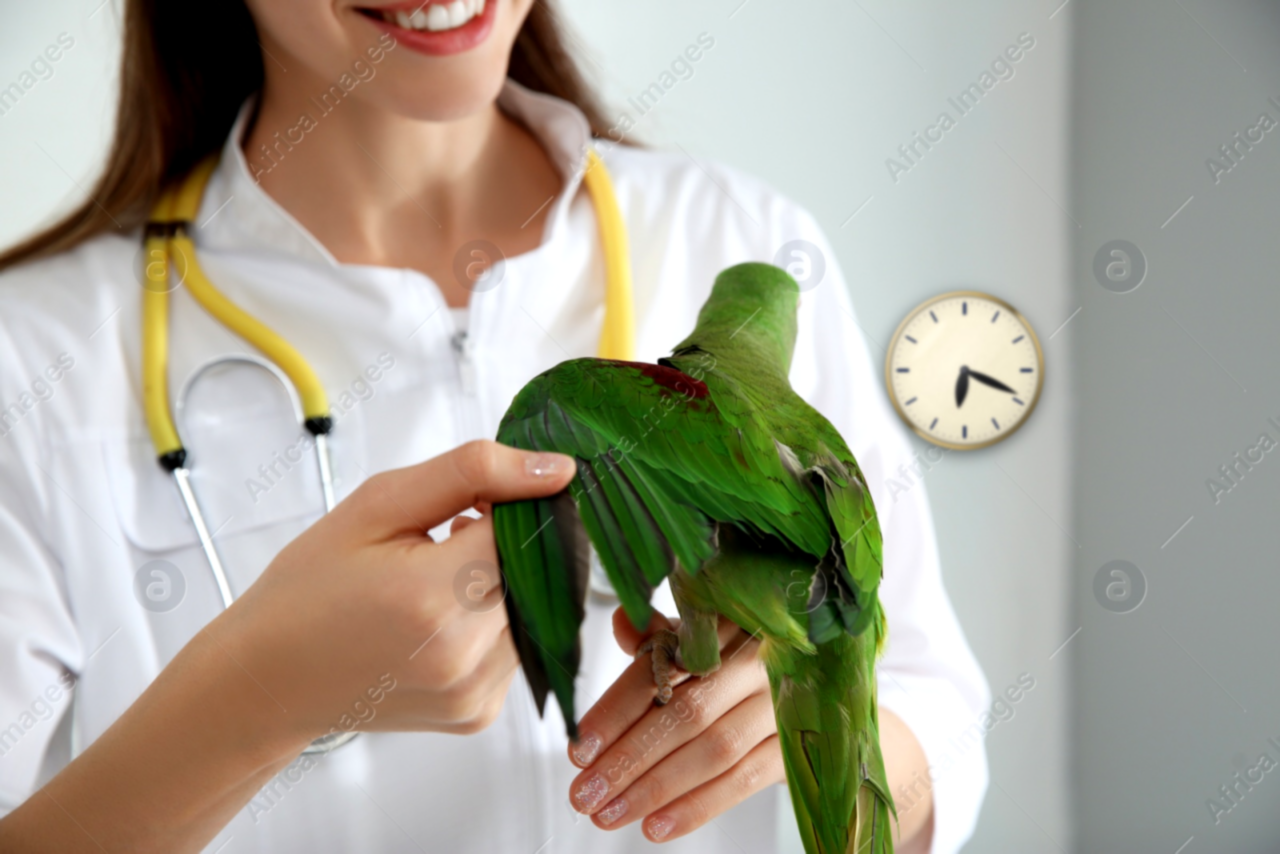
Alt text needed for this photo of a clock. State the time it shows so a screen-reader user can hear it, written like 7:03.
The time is 6:19
